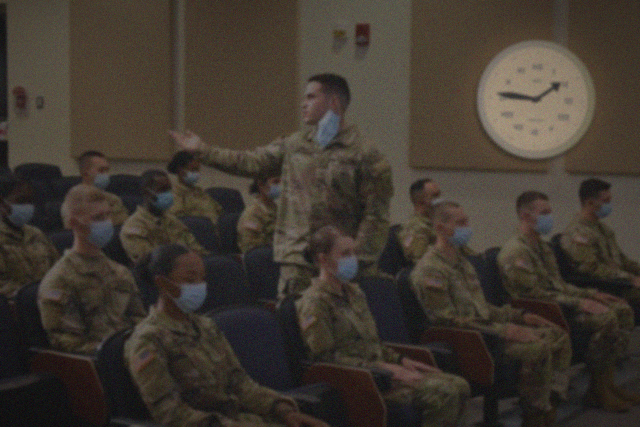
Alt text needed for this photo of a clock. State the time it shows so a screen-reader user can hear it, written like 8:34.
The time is 1:46
